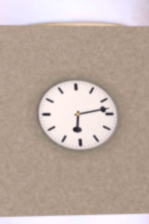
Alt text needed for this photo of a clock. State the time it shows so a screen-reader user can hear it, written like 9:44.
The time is 6:13
